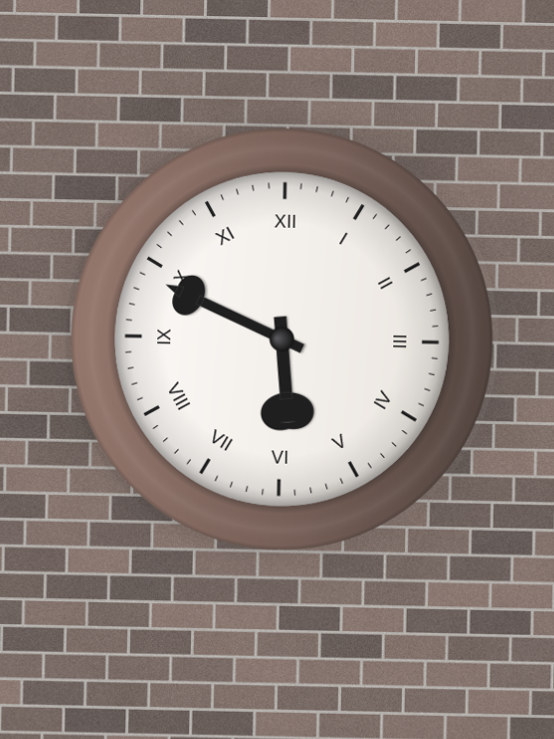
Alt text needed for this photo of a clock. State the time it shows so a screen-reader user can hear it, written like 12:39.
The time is 5:49
